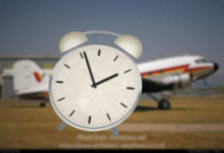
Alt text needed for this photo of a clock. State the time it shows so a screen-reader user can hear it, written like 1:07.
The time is 1:56
